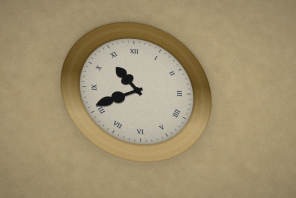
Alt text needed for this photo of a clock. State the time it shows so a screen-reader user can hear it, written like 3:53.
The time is 10:41
